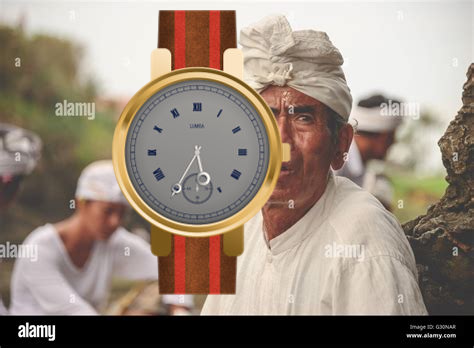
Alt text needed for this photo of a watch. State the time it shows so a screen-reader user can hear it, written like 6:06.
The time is 5:35
